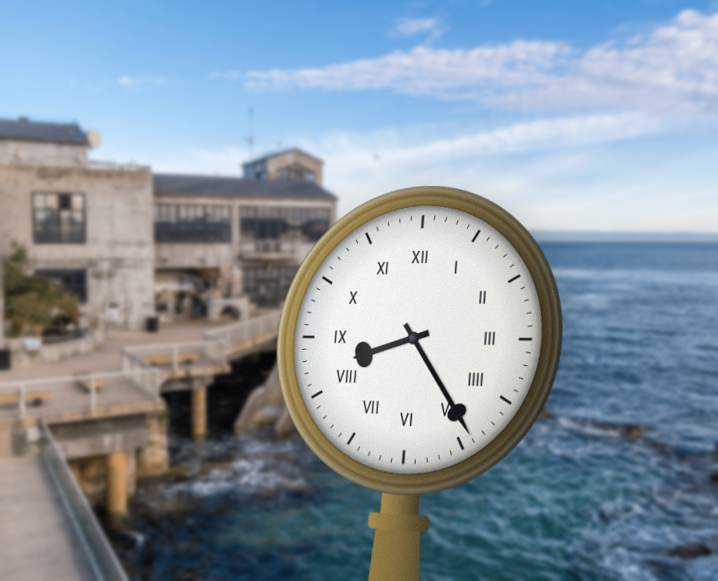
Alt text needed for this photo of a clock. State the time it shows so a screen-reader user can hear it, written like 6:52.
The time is 8:24
